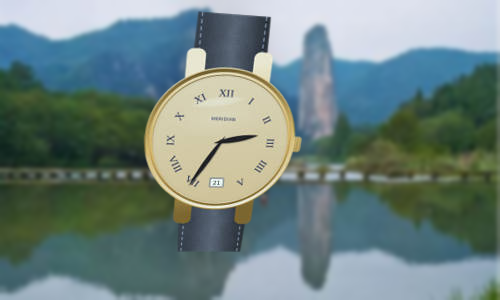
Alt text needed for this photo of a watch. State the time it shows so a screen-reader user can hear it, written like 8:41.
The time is 2:35
